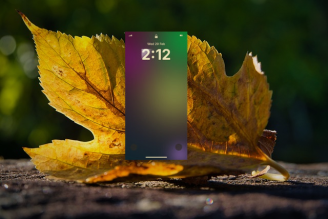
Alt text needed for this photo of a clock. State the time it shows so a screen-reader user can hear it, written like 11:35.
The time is 2:12
